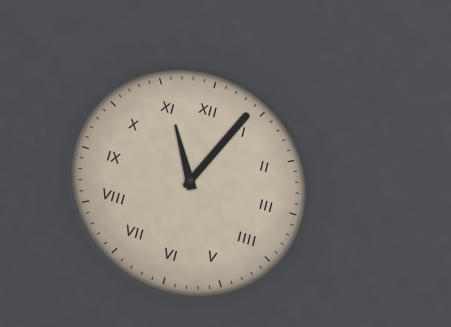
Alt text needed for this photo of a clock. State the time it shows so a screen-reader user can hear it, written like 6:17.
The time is 11:04
